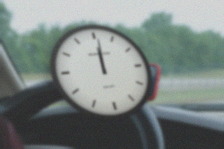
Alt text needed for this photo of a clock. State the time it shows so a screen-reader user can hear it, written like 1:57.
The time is 12:01
